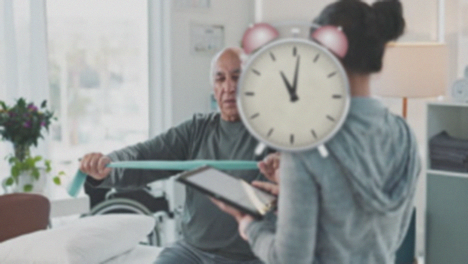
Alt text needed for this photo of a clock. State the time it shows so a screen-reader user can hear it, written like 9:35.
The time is 11:01
